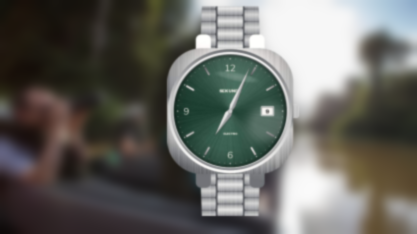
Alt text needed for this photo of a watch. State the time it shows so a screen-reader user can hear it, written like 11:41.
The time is 7:04
